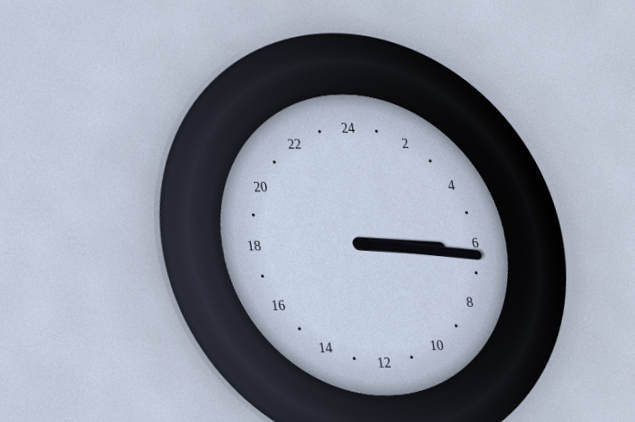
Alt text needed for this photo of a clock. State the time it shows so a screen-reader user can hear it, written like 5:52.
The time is 6:16
